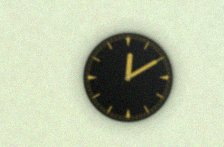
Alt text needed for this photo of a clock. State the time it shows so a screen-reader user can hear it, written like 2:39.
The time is 12:10
